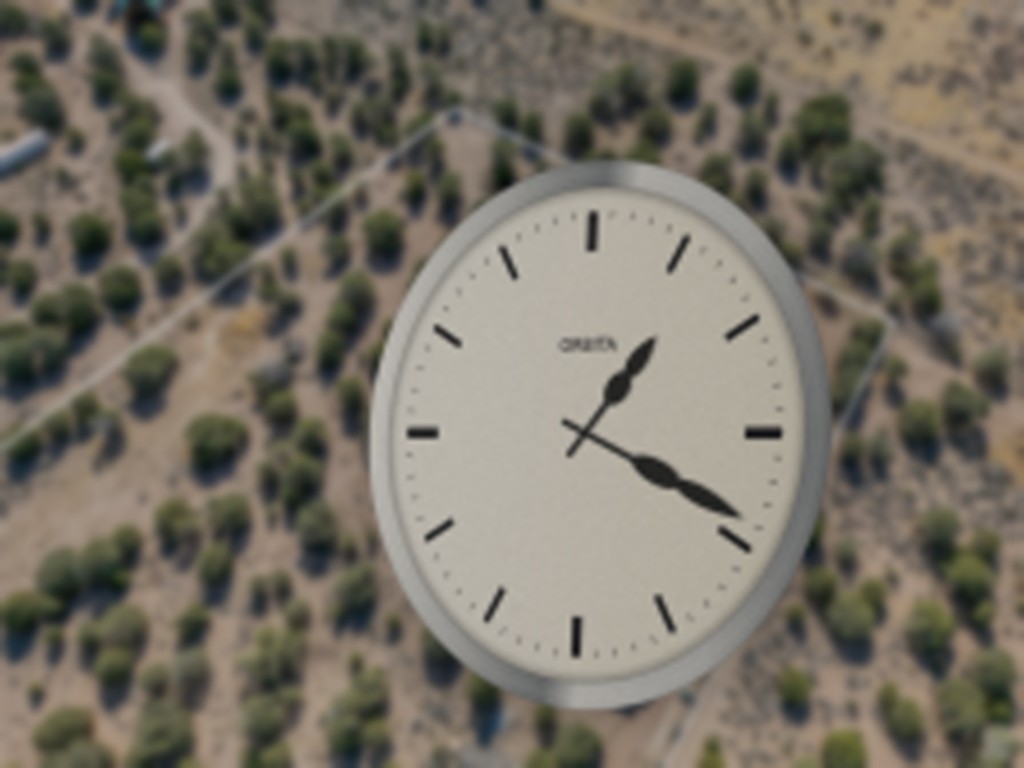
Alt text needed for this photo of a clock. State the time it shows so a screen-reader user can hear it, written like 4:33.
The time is 1:19
